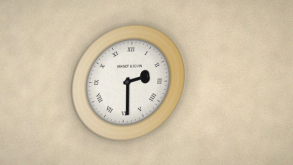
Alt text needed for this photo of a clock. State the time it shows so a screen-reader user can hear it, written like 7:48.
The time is 2:29
